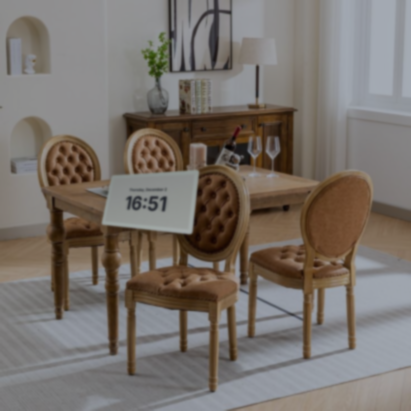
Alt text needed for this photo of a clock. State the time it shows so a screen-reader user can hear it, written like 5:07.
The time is 16:51
